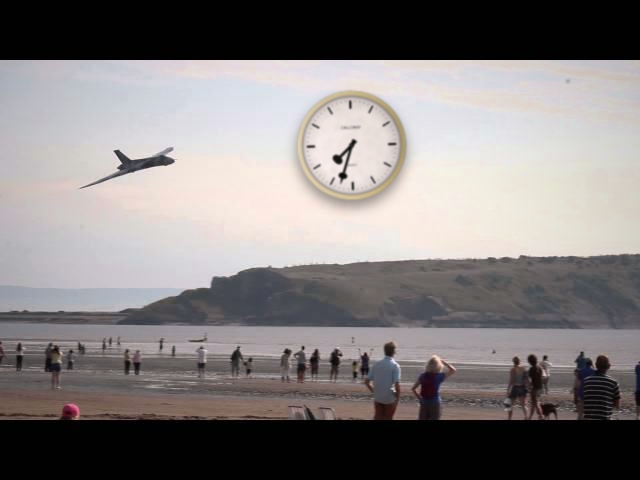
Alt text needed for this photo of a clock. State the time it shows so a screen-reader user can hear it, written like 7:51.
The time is 7:33
